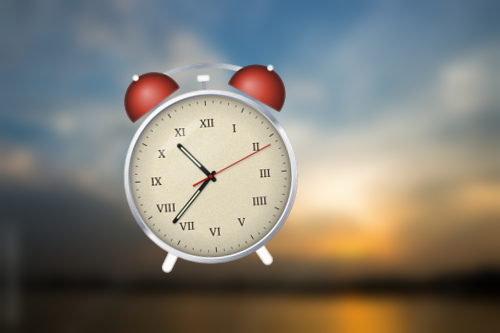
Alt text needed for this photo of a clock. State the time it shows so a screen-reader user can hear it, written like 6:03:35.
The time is 10:37:11
